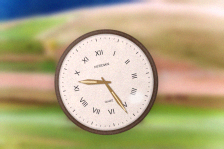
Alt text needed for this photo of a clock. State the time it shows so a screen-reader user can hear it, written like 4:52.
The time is 9:26
